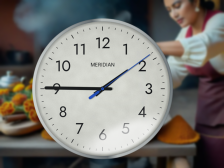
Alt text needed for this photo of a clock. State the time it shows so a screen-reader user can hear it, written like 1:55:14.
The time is 1:45:09
